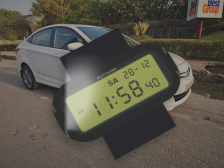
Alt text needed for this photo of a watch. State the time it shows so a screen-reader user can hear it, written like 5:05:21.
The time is 11:58:40
